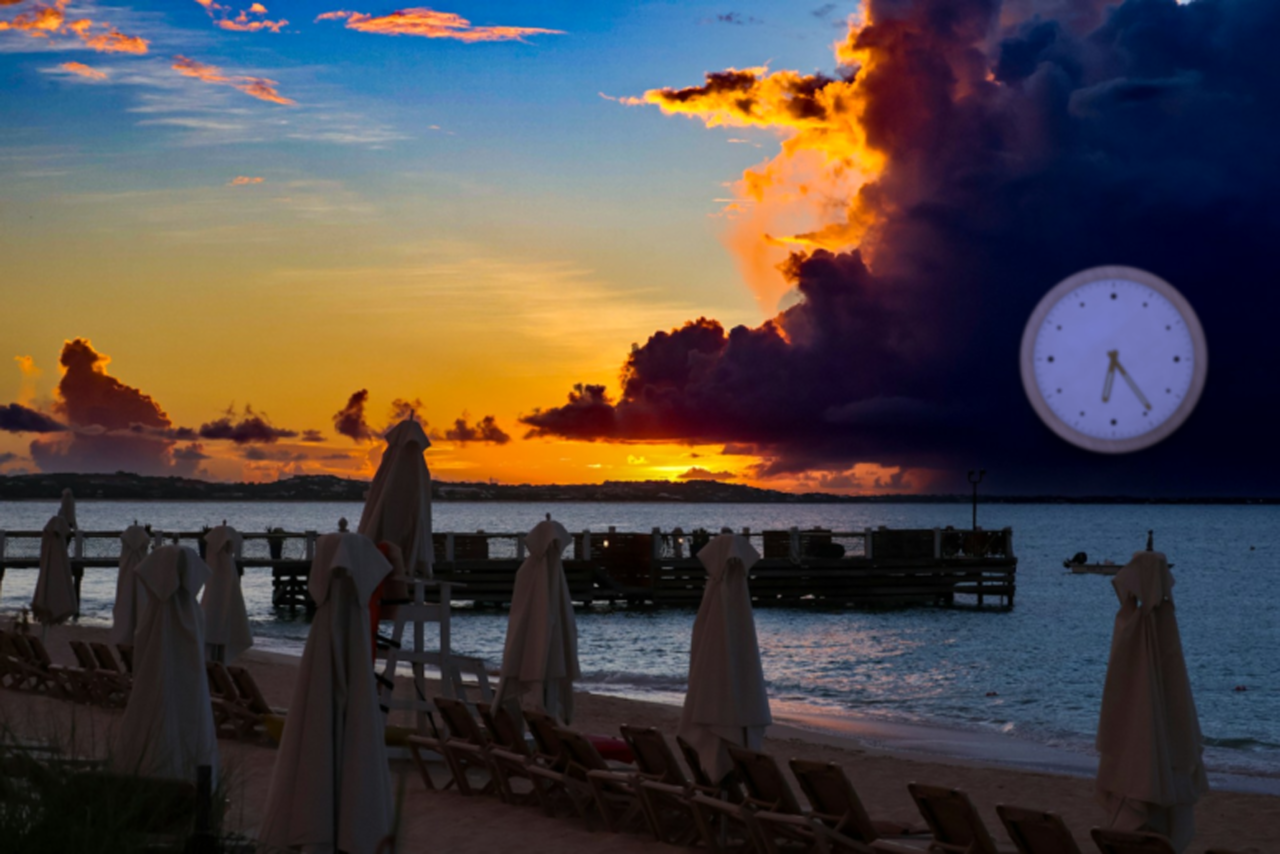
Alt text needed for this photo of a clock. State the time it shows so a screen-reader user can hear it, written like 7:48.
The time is 6:24
